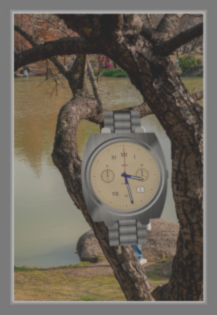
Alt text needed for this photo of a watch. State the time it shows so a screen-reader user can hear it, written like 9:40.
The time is 3:28
